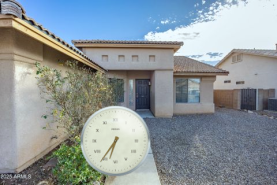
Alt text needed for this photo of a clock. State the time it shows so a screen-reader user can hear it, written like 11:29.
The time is 6:36
